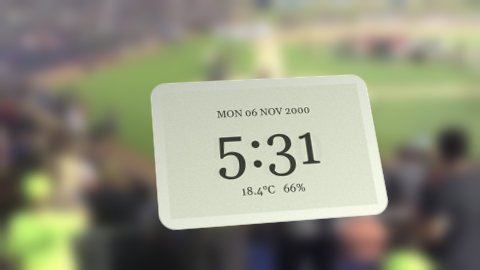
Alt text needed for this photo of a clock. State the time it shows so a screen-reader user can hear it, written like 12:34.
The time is 5:31
